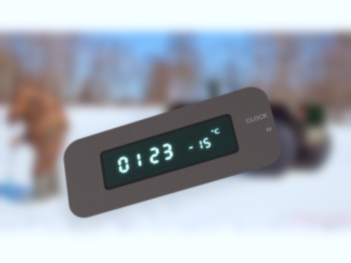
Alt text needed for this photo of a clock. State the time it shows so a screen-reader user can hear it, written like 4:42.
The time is 1:23
